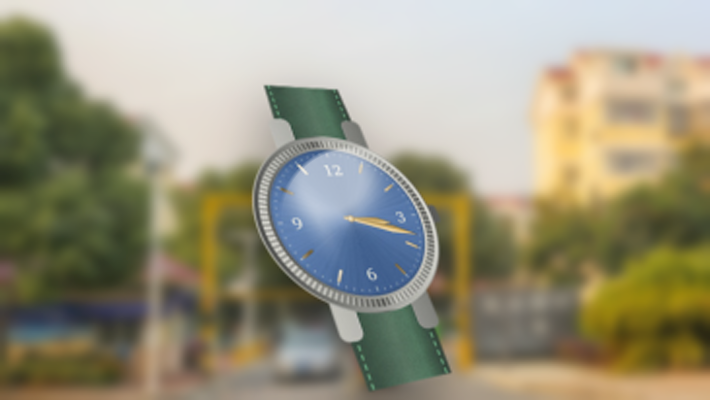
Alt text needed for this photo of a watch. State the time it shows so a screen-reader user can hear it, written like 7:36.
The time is 3:18
